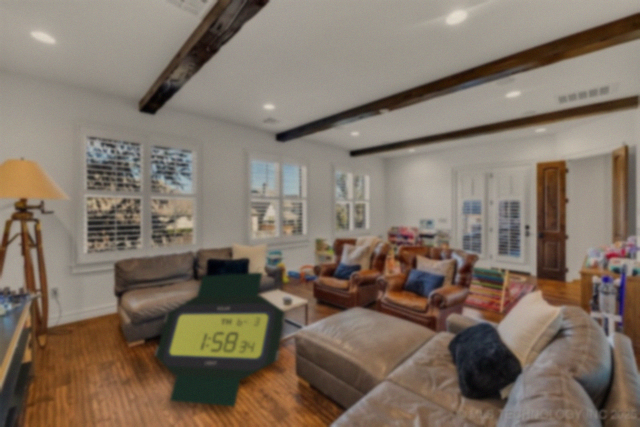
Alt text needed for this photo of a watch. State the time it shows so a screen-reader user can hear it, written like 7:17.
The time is 1:58
